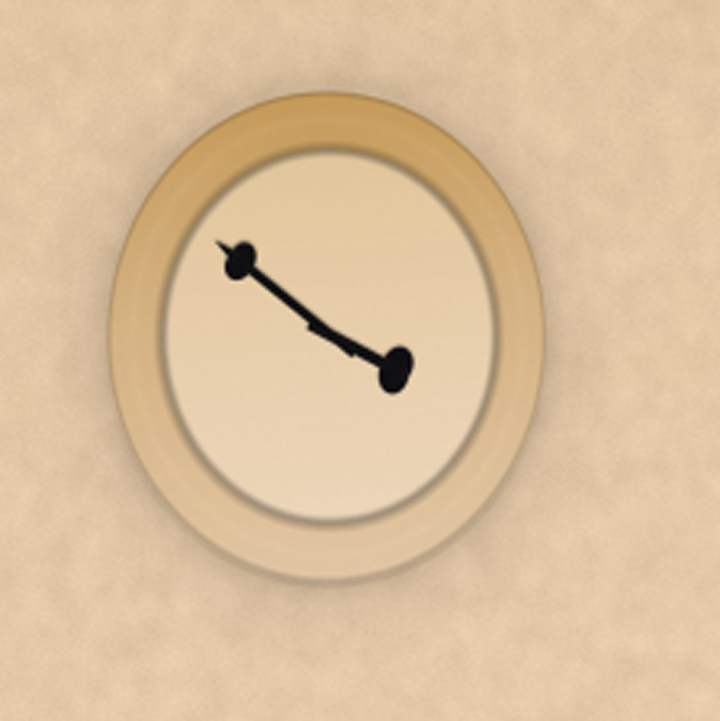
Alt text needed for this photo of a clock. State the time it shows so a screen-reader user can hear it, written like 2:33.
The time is 3:51
